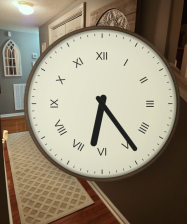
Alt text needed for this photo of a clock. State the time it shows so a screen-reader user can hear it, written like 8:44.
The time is 6:24
